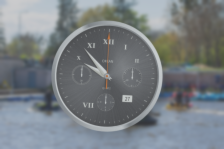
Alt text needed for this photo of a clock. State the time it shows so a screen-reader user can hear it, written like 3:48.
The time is 9:53
